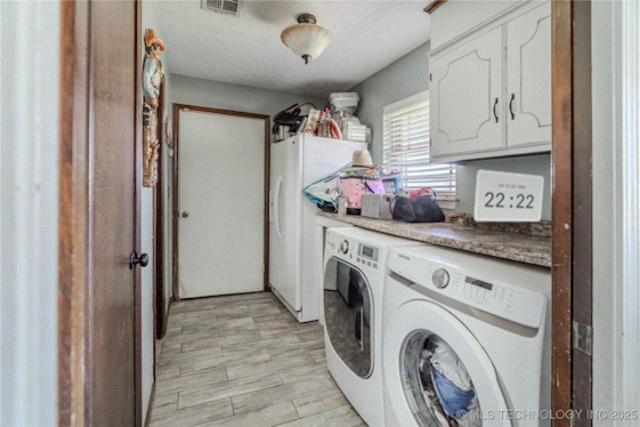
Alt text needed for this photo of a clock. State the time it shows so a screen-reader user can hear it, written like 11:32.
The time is 22:22
